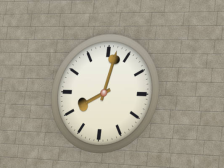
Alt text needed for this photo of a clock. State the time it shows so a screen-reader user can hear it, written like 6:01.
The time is 8:02
